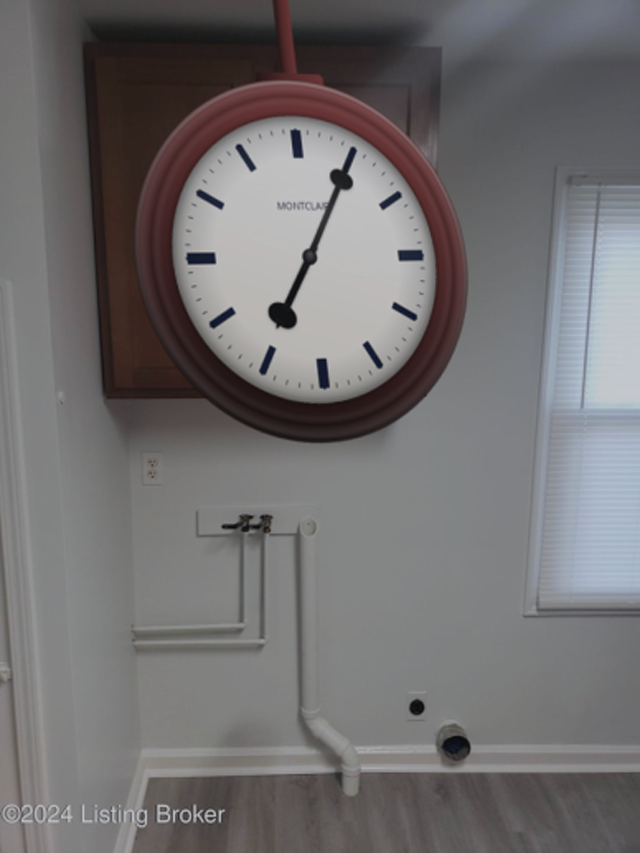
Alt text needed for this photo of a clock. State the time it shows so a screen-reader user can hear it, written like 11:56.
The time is 7:05
